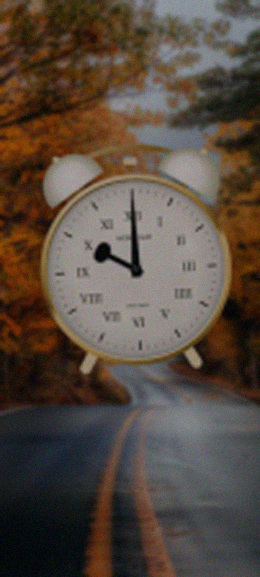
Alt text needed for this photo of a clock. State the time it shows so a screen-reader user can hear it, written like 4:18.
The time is 10:00
